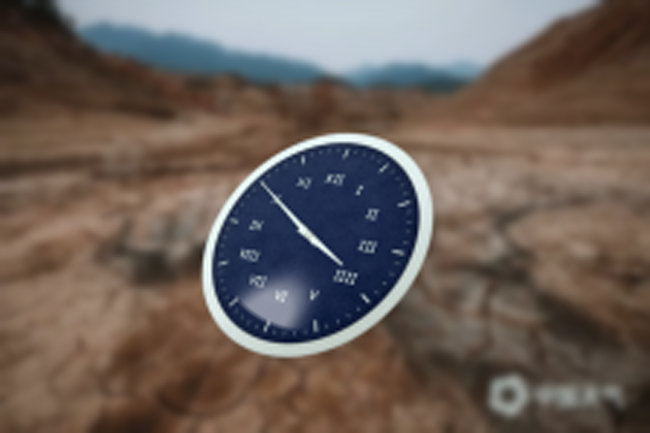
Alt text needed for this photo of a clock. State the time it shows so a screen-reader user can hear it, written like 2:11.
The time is 3:50
